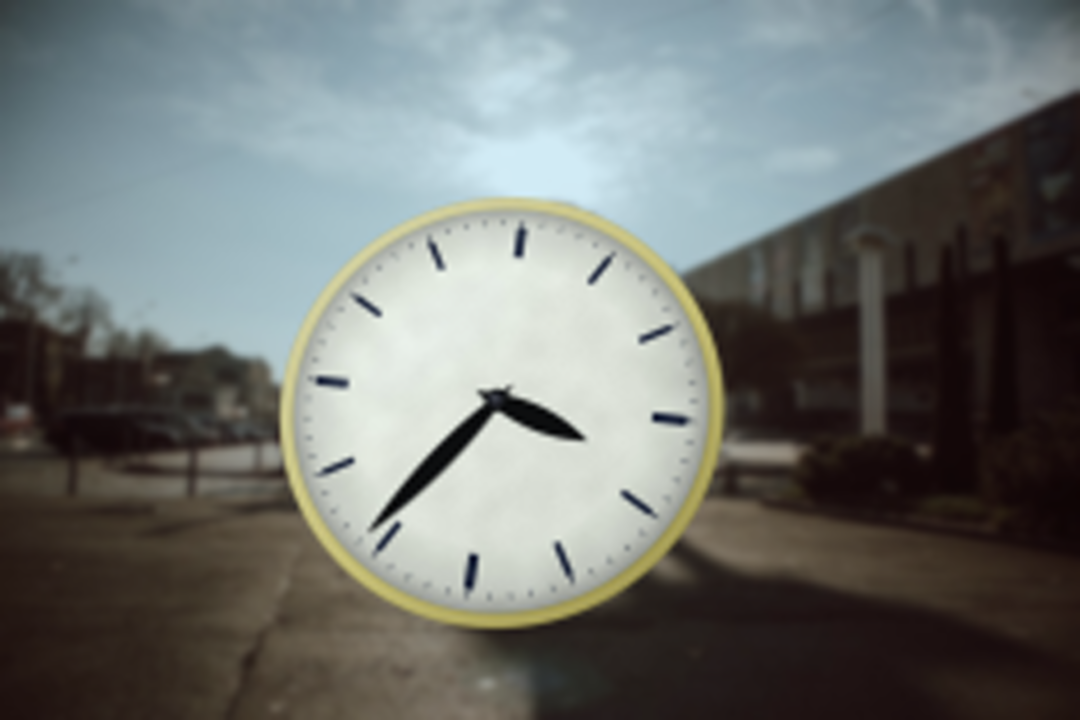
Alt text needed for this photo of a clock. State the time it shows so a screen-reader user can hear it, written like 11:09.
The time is 3:36
